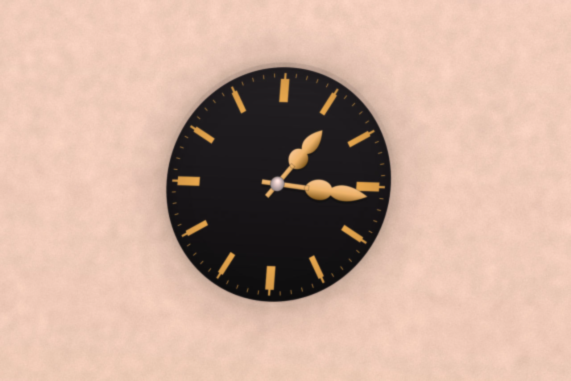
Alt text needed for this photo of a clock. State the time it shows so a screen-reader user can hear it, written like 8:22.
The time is 1:16
